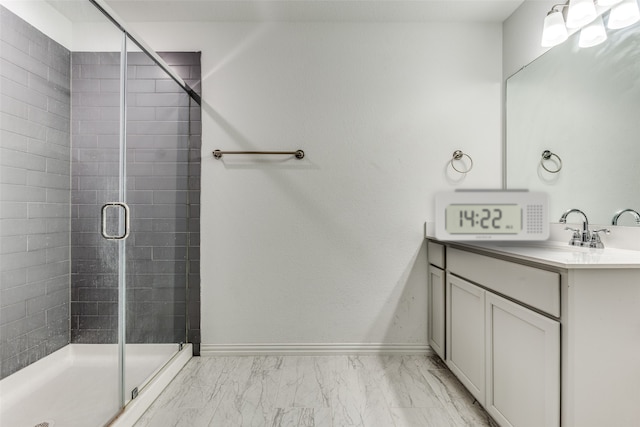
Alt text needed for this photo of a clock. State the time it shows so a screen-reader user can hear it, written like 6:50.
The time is 14:22
